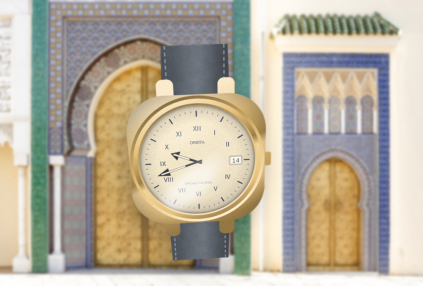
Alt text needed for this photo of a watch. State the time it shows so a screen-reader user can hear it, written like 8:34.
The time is 9:42
